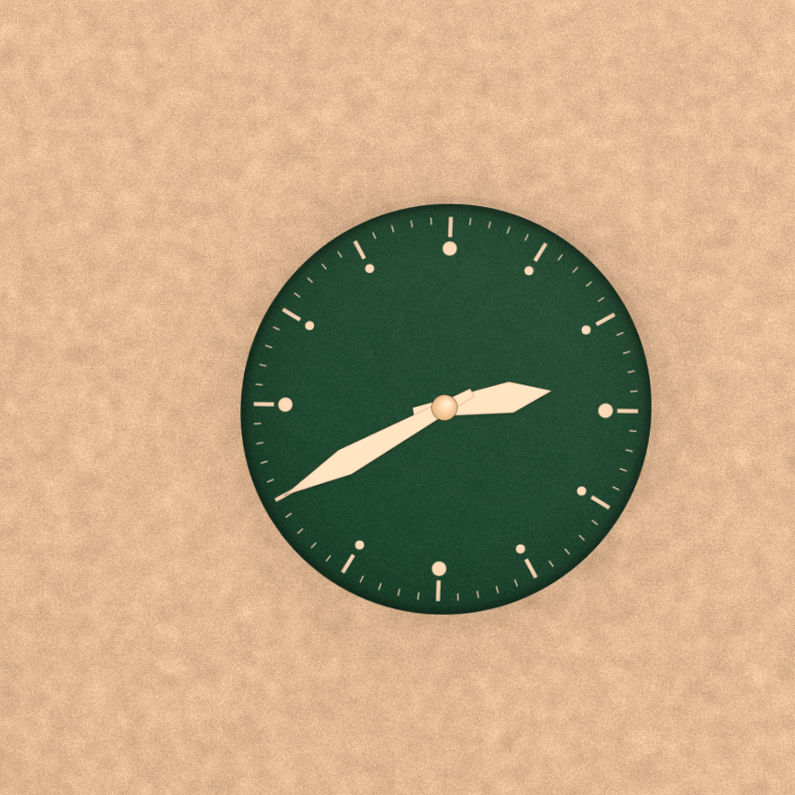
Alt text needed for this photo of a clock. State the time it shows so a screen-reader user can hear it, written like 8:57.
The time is 2:40
